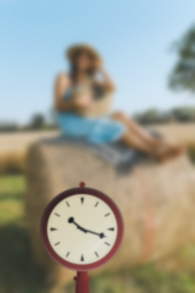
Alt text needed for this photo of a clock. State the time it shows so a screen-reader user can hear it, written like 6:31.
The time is 10:18
